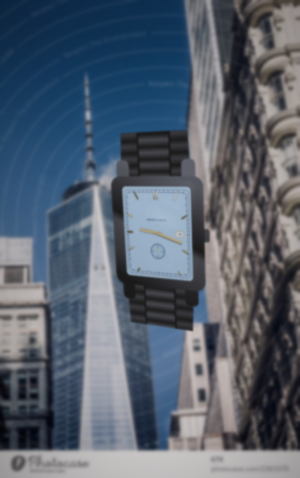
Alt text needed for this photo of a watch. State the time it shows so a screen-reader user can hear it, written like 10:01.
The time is 9:18
